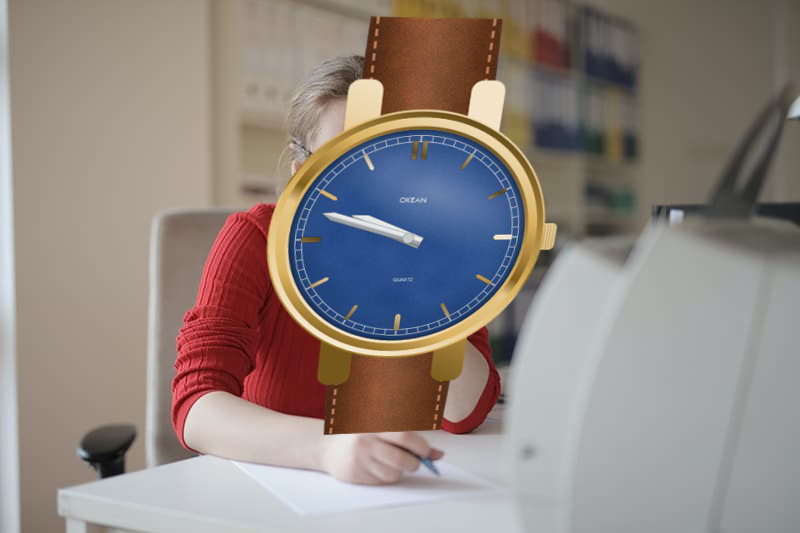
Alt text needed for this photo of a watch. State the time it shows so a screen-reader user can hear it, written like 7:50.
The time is 9:48
